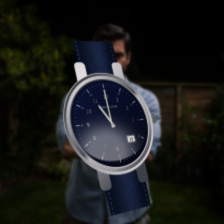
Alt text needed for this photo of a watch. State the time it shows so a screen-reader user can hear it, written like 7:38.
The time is 11:00
